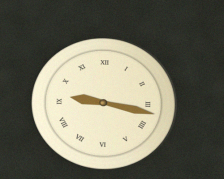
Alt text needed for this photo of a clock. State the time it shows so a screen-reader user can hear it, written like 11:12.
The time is 9:17
